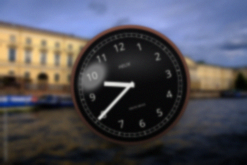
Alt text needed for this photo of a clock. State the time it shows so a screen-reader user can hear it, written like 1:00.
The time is 9:40
